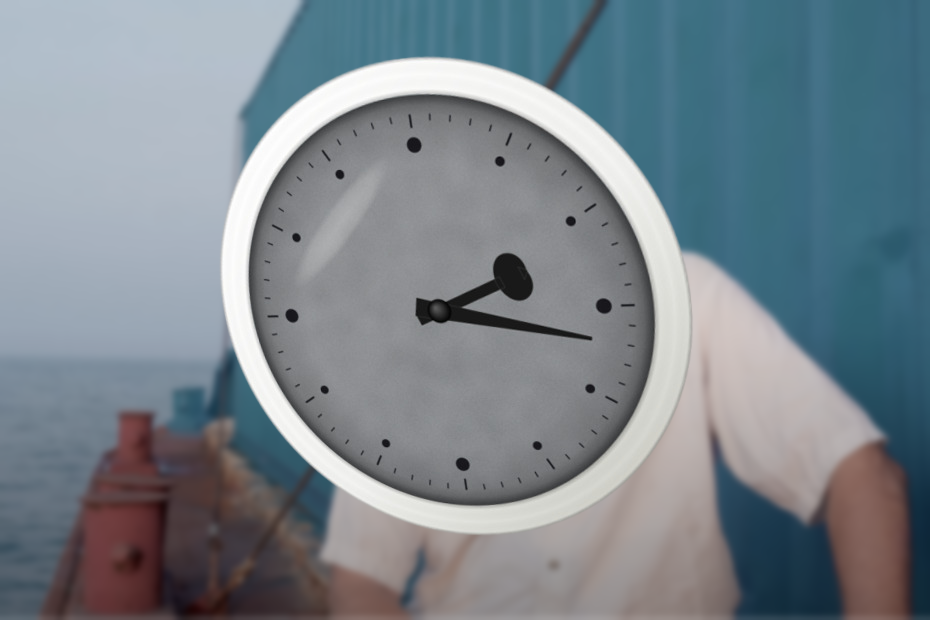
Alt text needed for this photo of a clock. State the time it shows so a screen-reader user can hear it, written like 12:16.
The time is 2:17
